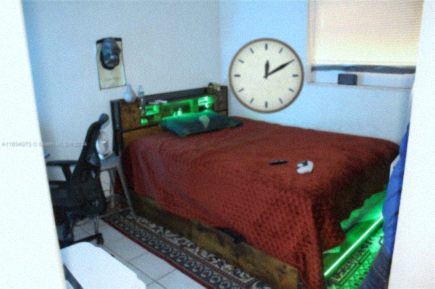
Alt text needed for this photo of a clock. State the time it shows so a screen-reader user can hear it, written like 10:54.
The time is 12:10
